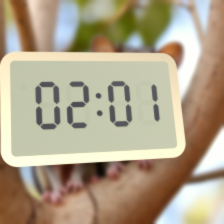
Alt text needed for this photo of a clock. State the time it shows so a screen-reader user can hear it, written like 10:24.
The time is 2:01
